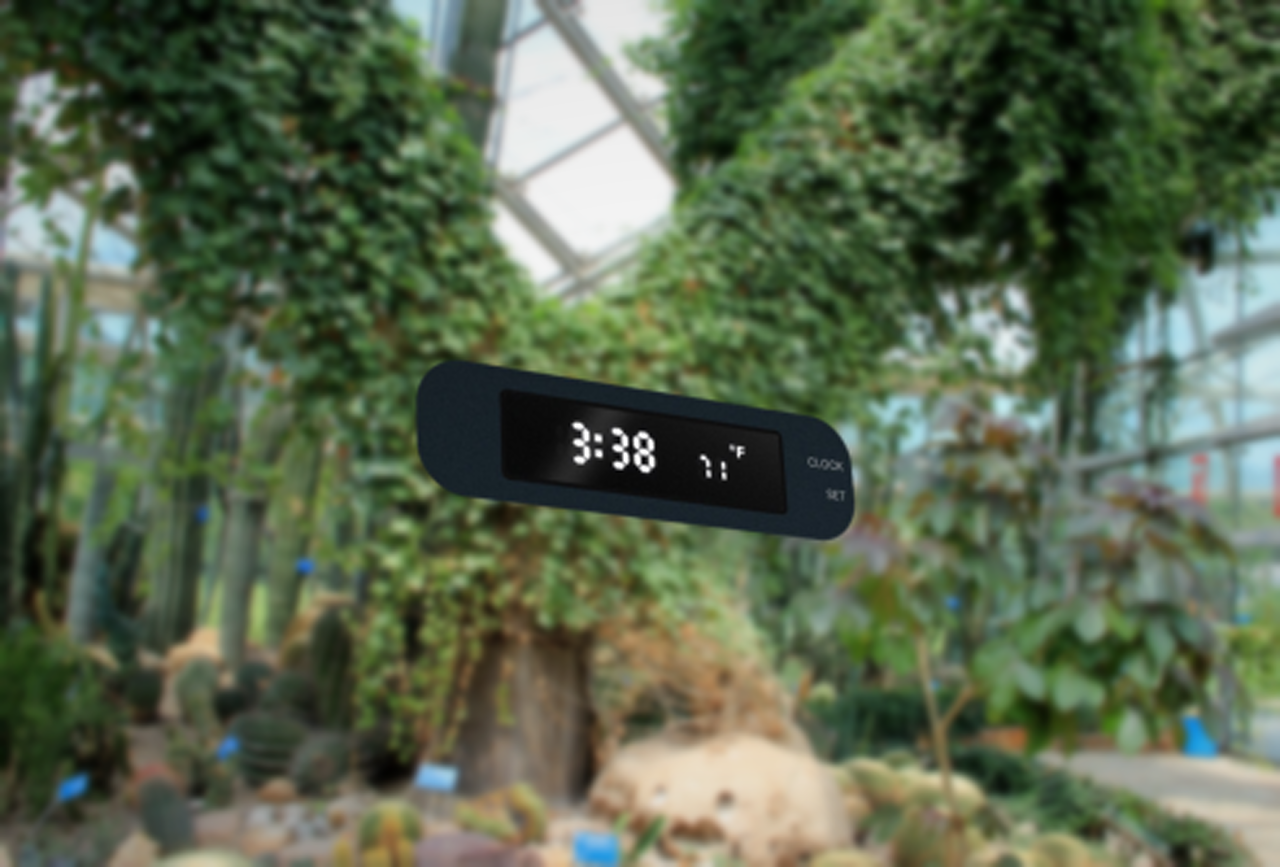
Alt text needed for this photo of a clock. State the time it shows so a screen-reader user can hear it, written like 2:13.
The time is 3:38
